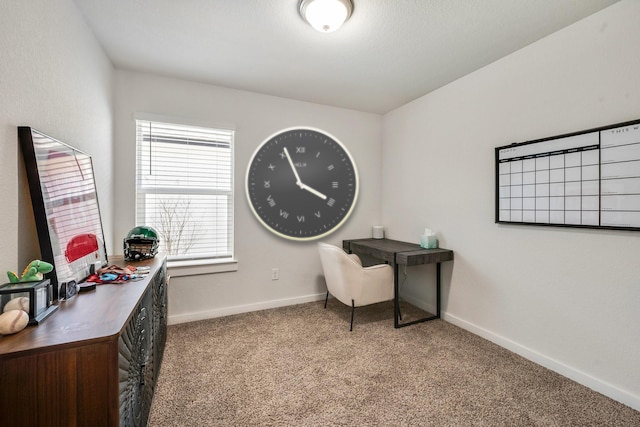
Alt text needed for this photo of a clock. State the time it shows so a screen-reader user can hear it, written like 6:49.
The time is 3:56
